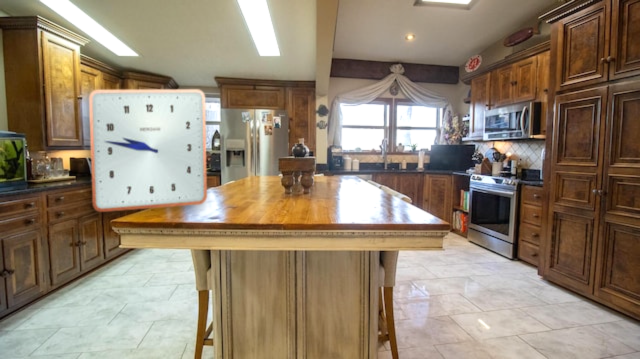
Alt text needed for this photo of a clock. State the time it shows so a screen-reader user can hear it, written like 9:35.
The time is 9:47
